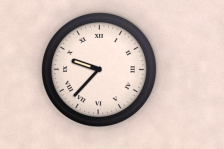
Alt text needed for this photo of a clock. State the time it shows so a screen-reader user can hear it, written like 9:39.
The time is 9:37
